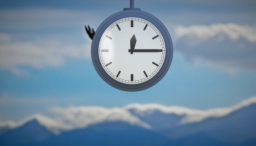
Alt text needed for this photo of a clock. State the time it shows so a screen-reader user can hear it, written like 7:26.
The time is 12:15
